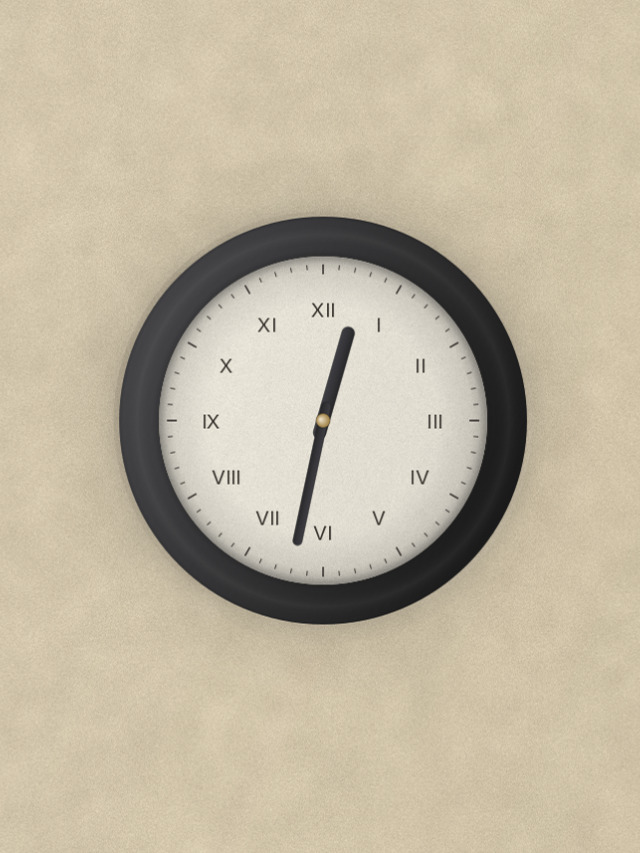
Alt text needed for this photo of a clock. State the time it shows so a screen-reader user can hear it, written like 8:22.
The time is 12:32
